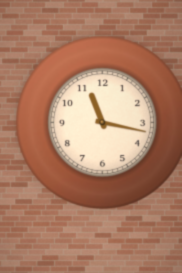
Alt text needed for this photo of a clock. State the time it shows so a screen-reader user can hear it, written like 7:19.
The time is 11:17
